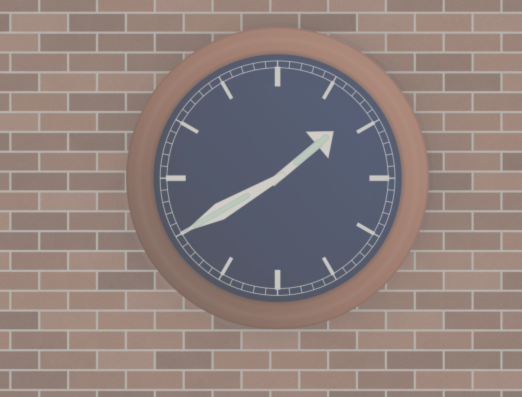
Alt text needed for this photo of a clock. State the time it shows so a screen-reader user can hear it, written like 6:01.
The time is 1:40
